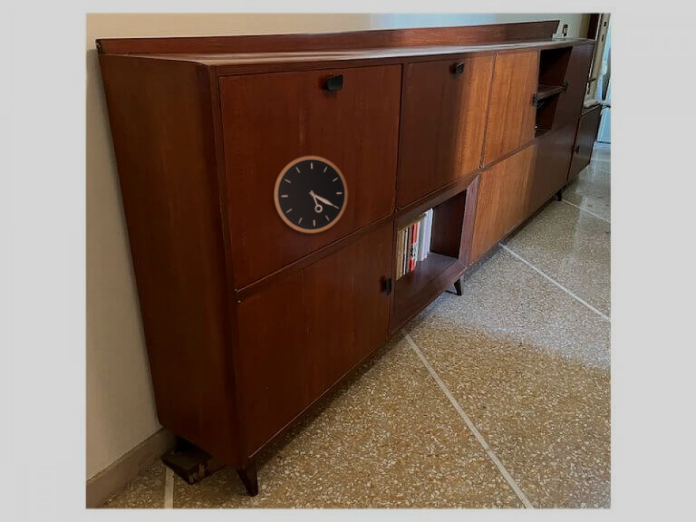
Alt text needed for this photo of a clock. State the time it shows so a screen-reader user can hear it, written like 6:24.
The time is 5:20
